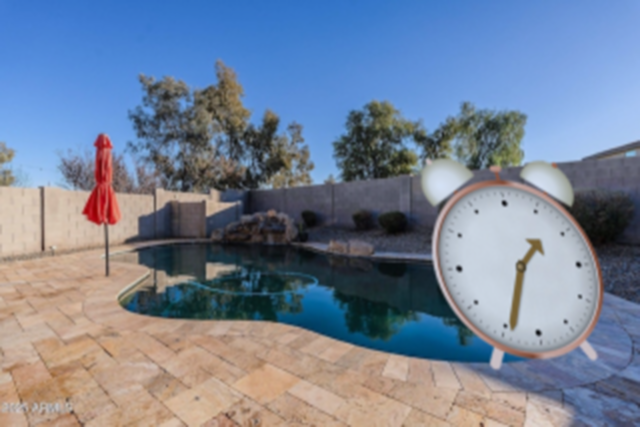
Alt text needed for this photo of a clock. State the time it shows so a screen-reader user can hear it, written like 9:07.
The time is 1:34
